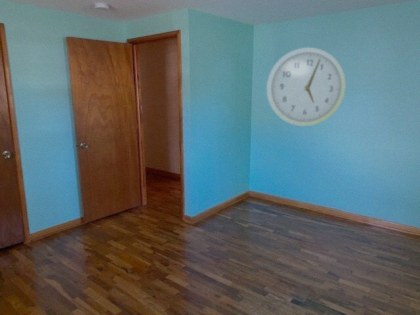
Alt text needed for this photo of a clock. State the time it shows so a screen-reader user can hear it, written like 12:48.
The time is 5:03
